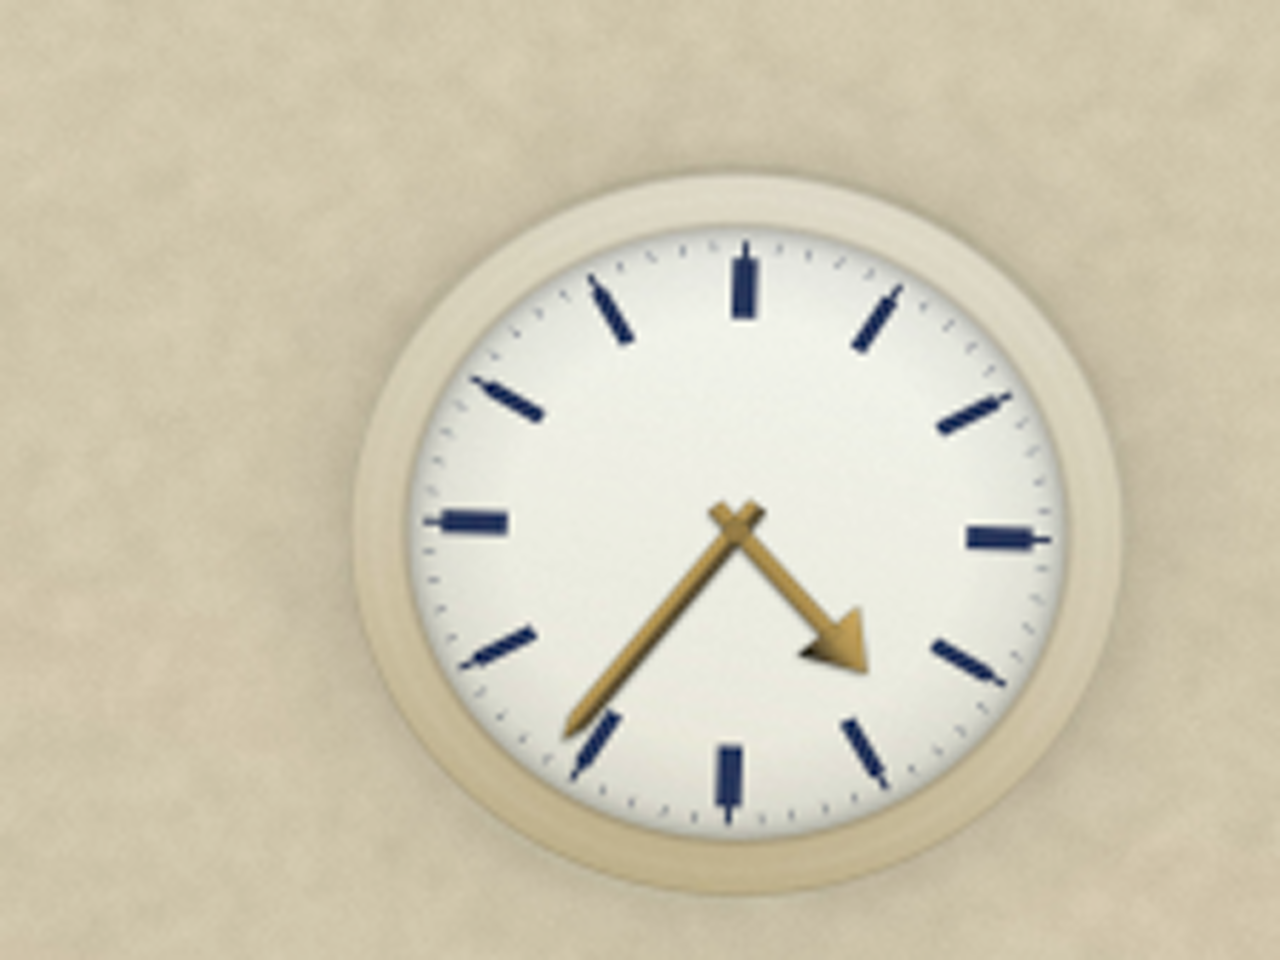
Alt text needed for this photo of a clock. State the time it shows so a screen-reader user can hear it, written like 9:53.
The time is 4:36
